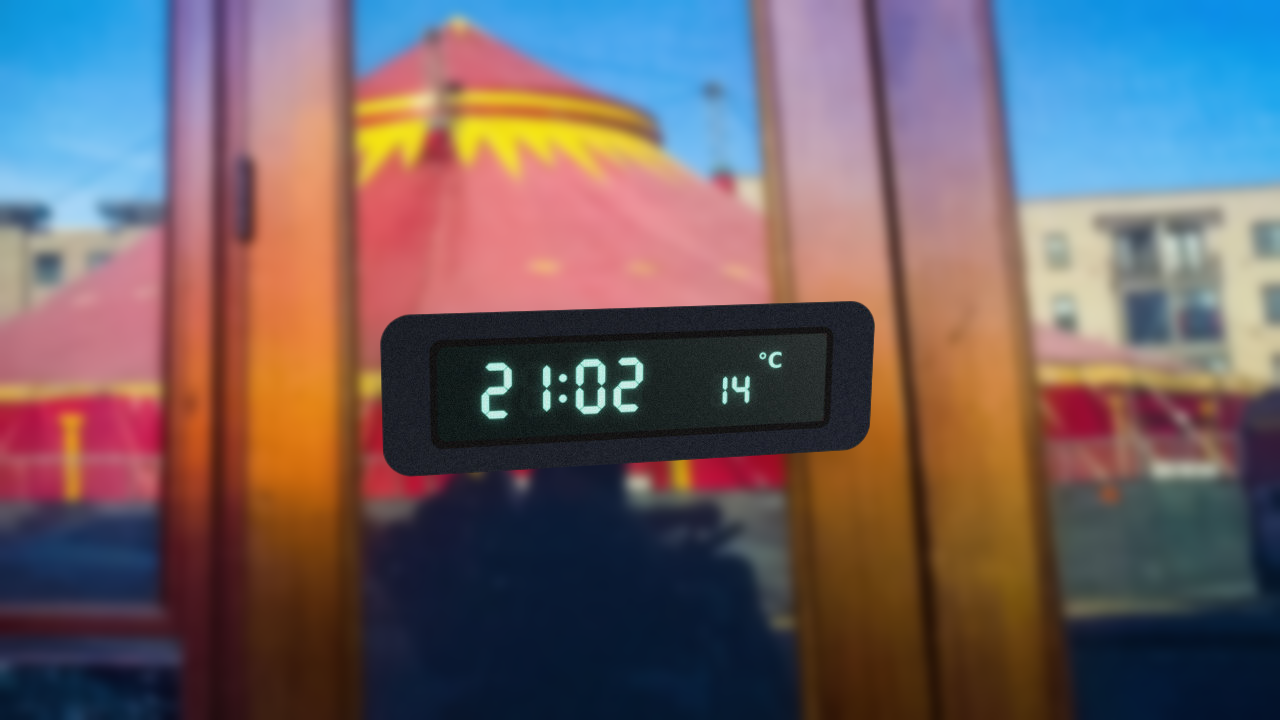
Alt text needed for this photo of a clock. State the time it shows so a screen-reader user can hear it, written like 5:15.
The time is 21:02
